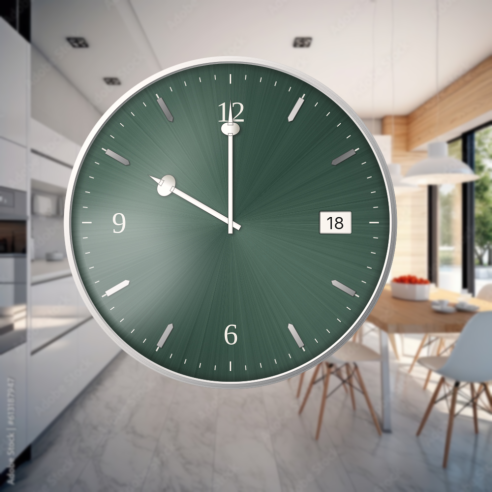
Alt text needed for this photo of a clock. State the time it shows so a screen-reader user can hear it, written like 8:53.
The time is 10:00
